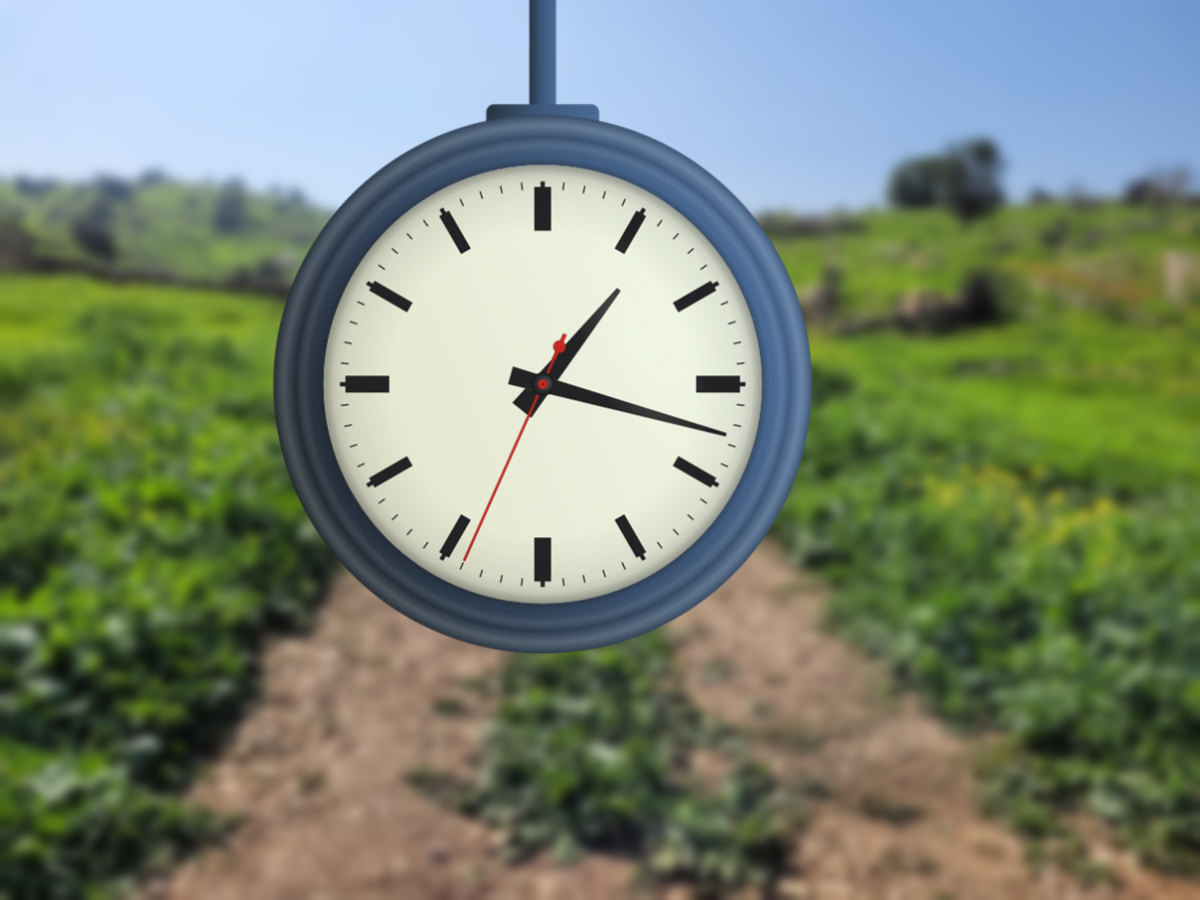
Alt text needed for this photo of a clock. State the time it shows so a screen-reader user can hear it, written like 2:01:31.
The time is 1:17:34
